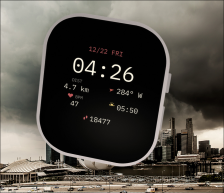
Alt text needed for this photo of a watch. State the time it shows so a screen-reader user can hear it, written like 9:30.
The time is 4:26
